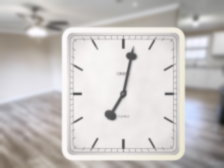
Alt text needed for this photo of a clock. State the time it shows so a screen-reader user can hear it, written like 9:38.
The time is 7:02
